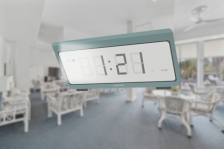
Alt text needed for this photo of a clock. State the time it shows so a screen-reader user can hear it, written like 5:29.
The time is 1:21
